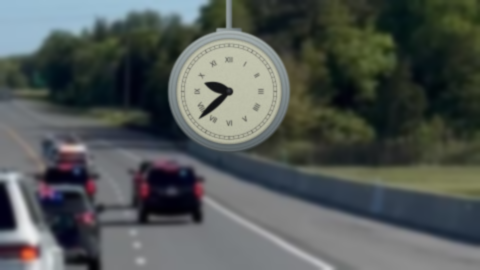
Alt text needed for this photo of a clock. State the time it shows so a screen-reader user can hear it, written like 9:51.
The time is 9:38
